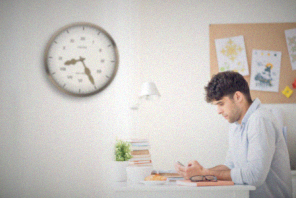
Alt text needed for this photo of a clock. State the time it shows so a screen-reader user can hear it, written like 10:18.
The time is 8:25
